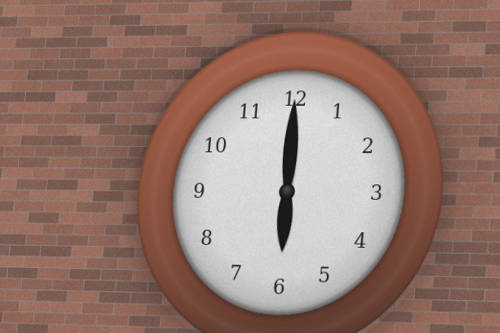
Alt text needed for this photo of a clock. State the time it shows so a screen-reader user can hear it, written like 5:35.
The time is 6:00
